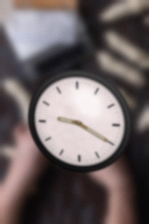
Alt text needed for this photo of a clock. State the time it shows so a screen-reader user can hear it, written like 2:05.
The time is 9:20
